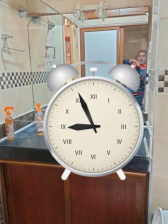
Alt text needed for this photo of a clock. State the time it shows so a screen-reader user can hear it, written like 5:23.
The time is 8:56
